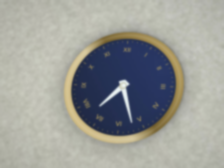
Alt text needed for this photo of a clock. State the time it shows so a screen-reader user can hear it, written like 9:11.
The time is 7:27
